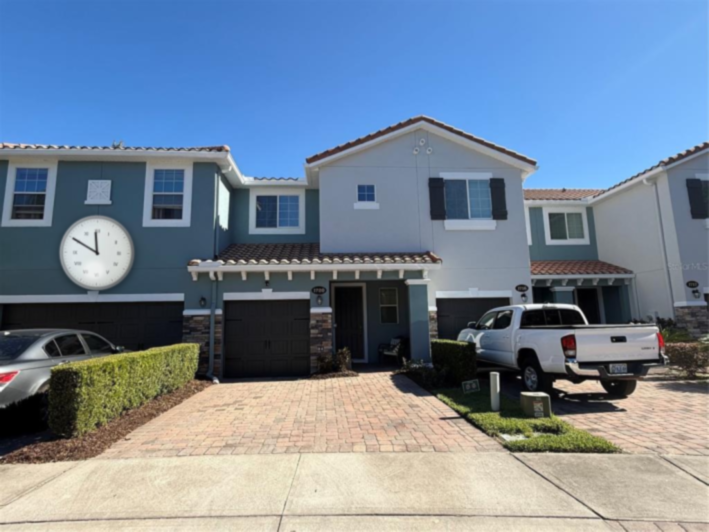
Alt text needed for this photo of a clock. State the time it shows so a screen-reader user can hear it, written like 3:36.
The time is 11:50
